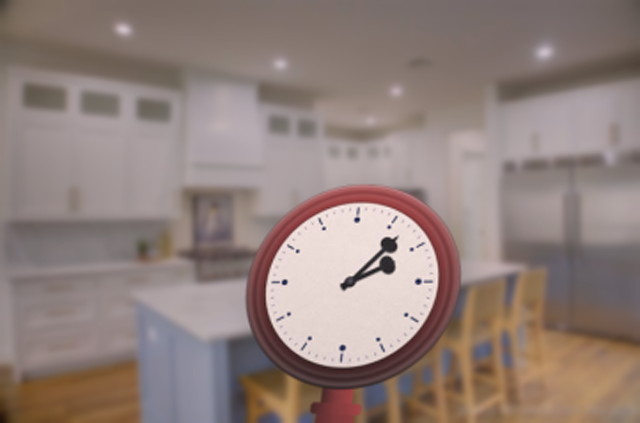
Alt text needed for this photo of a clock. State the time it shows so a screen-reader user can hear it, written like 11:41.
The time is 2:07
